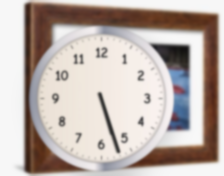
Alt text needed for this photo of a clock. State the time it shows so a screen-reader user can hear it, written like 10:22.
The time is 5:27
